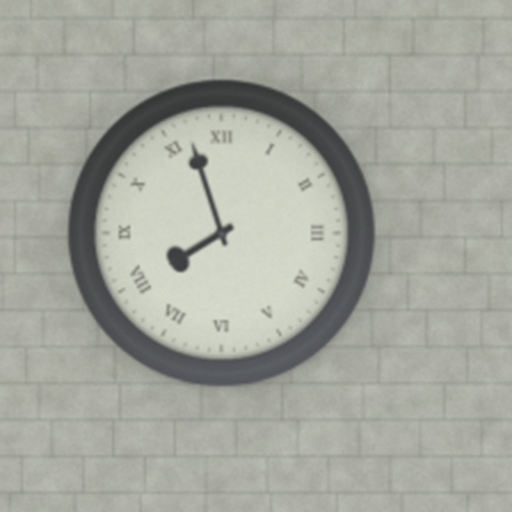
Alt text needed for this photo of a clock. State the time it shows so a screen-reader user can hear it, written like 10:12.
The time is 7:57
